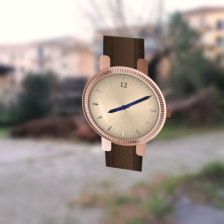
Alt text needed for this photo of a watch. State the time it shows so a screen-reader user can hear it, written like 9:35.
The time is 8:10
